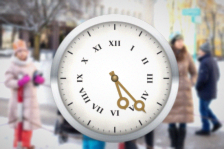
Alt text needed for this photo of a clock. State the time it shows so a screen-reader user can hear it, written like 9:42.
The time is 5:23
